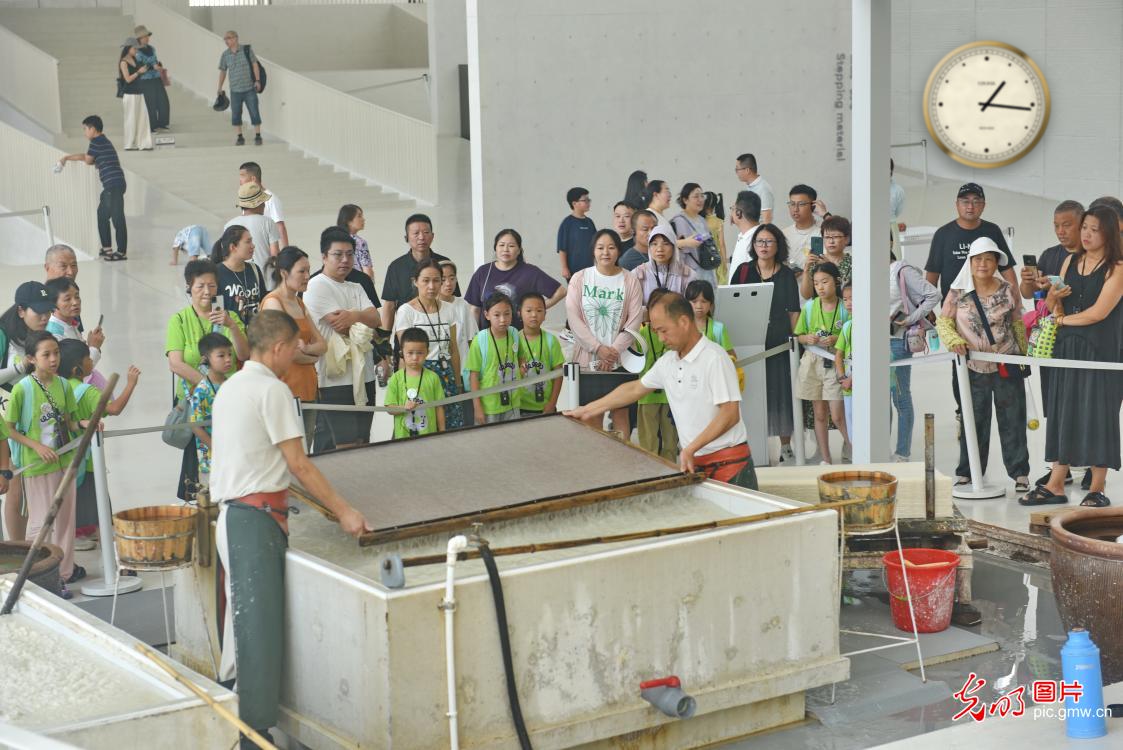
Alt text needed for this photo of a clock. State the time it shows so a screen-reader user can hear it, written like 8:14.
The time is 1:16
